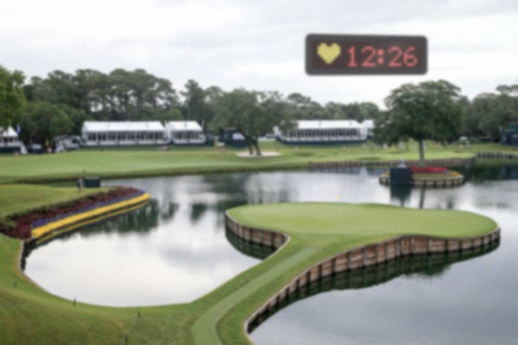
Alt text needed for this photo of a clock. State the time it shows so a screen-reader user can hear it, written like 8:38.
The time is 12:26
